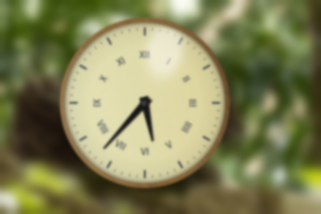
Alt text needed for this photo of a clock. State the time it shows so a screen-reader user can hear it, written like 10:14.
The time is 5:37
